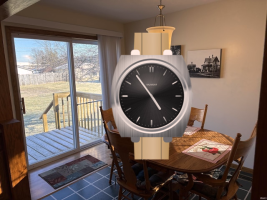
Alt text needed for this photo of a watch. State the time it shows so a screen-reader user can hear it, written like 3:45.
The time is 4:54
